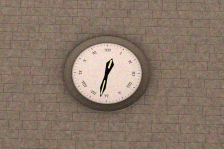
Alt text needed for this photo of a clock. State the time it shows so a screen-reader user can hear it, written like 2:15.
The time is 12:32
